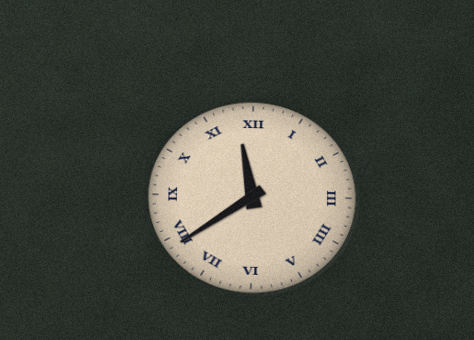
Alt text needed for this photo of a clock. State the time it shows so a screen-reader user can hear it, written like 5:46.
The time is 11:39
